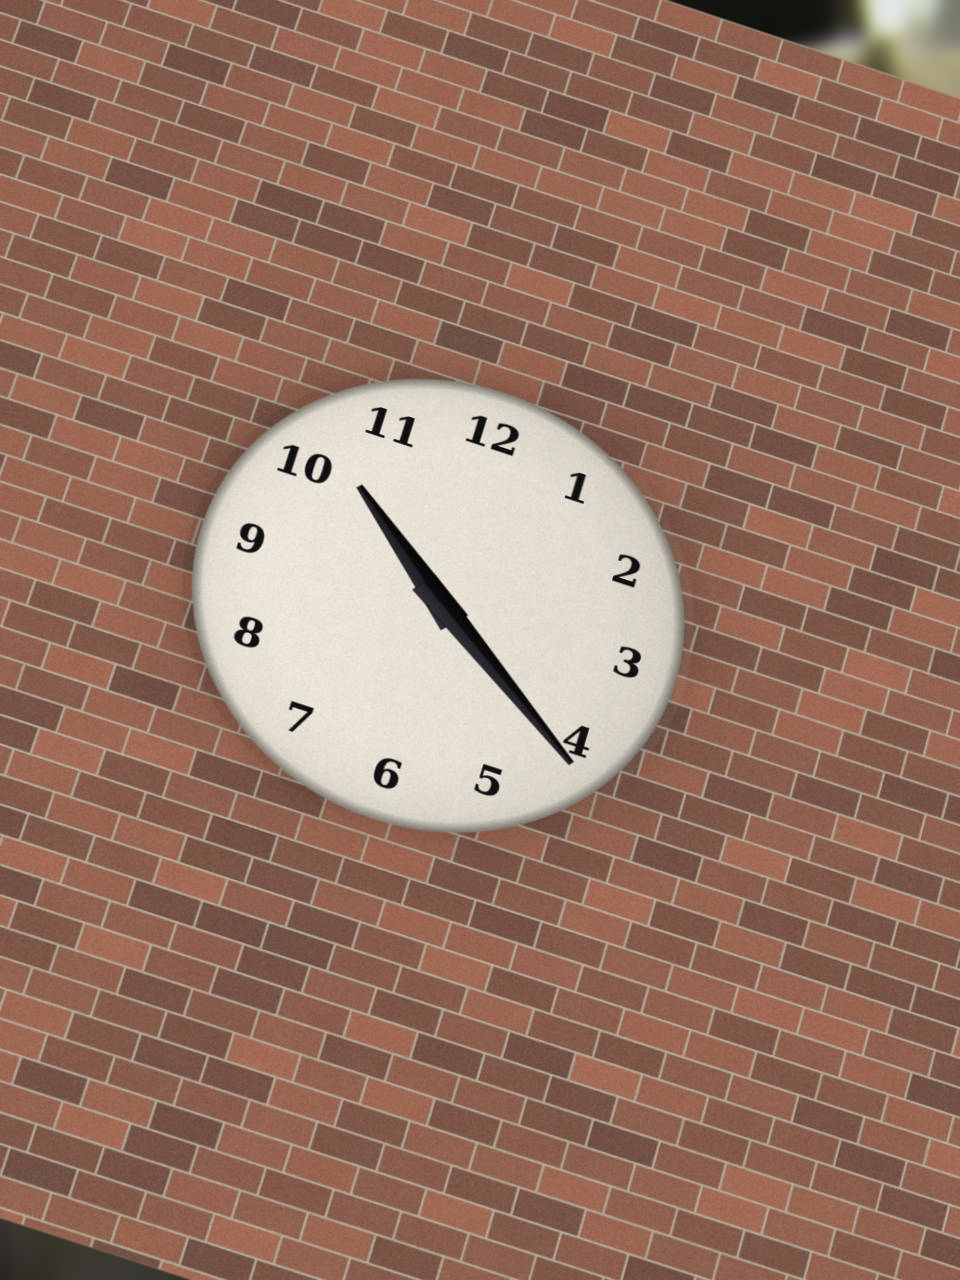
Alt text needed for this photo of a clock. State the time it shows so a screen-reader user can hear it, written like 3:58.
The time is 10:21
